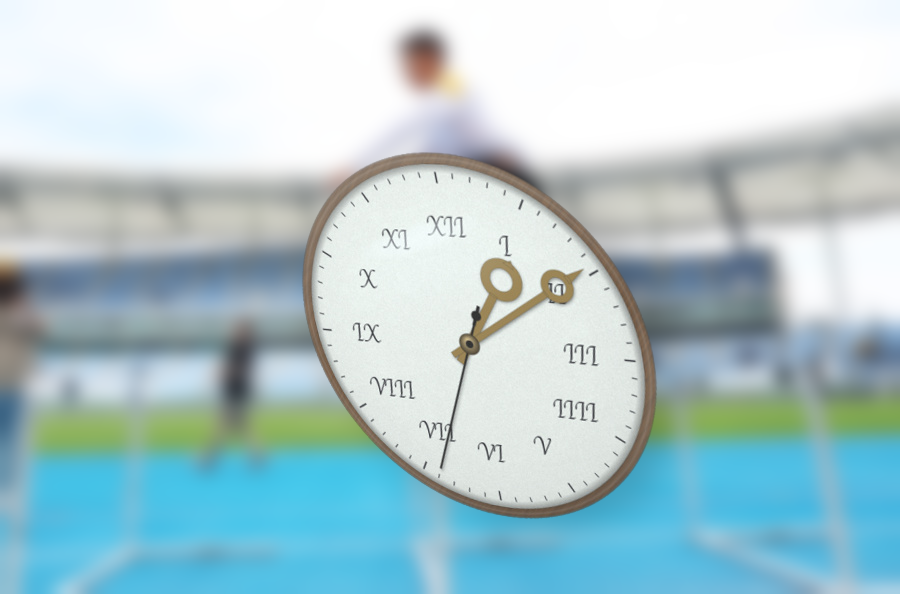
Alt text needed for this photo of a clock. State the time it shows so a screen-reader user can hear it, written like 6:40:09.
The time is 1:09:34
